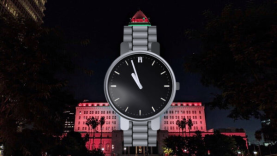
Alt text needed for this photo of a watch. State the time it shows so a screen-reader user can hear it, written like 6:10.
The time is 10:57
